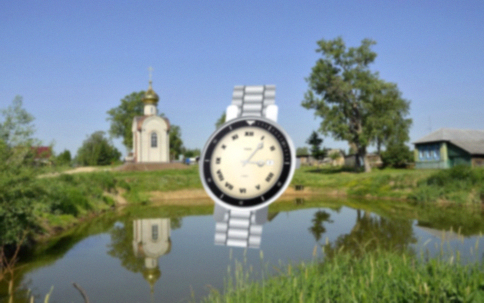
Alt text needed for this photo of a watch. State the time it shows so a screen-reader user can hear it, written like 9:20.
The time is 3:06
